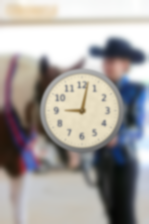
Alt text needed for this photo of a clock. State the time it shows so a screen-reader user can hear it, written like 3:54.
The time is 9:02
